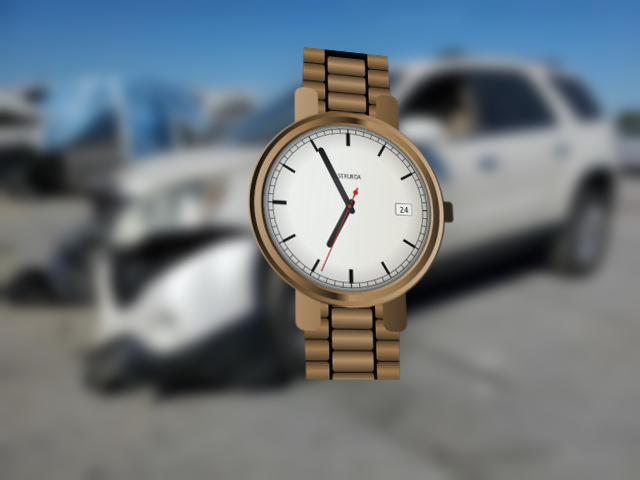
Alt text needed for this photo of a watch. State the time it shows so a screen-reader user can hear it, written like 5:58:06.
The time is 6:55:34
